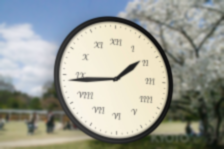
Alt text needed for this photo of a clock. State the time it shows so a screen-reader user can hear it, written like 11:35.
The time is 1:44
